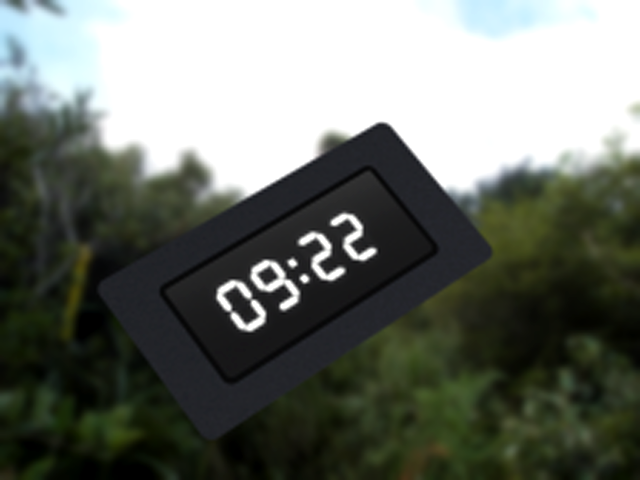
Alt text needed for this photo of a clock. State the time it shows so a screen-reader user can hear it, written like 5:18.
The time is 9:22
